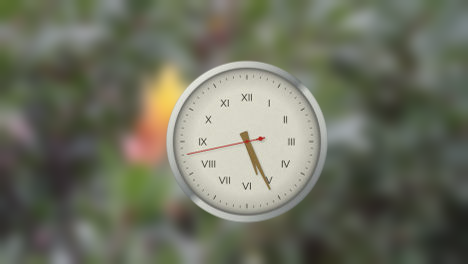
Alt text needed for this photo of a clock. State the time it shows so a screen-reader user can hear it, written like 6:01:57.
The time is 5:25:43
